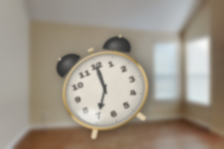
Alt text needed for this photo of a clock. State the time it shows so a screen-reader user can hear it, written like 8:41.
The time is 7:00
